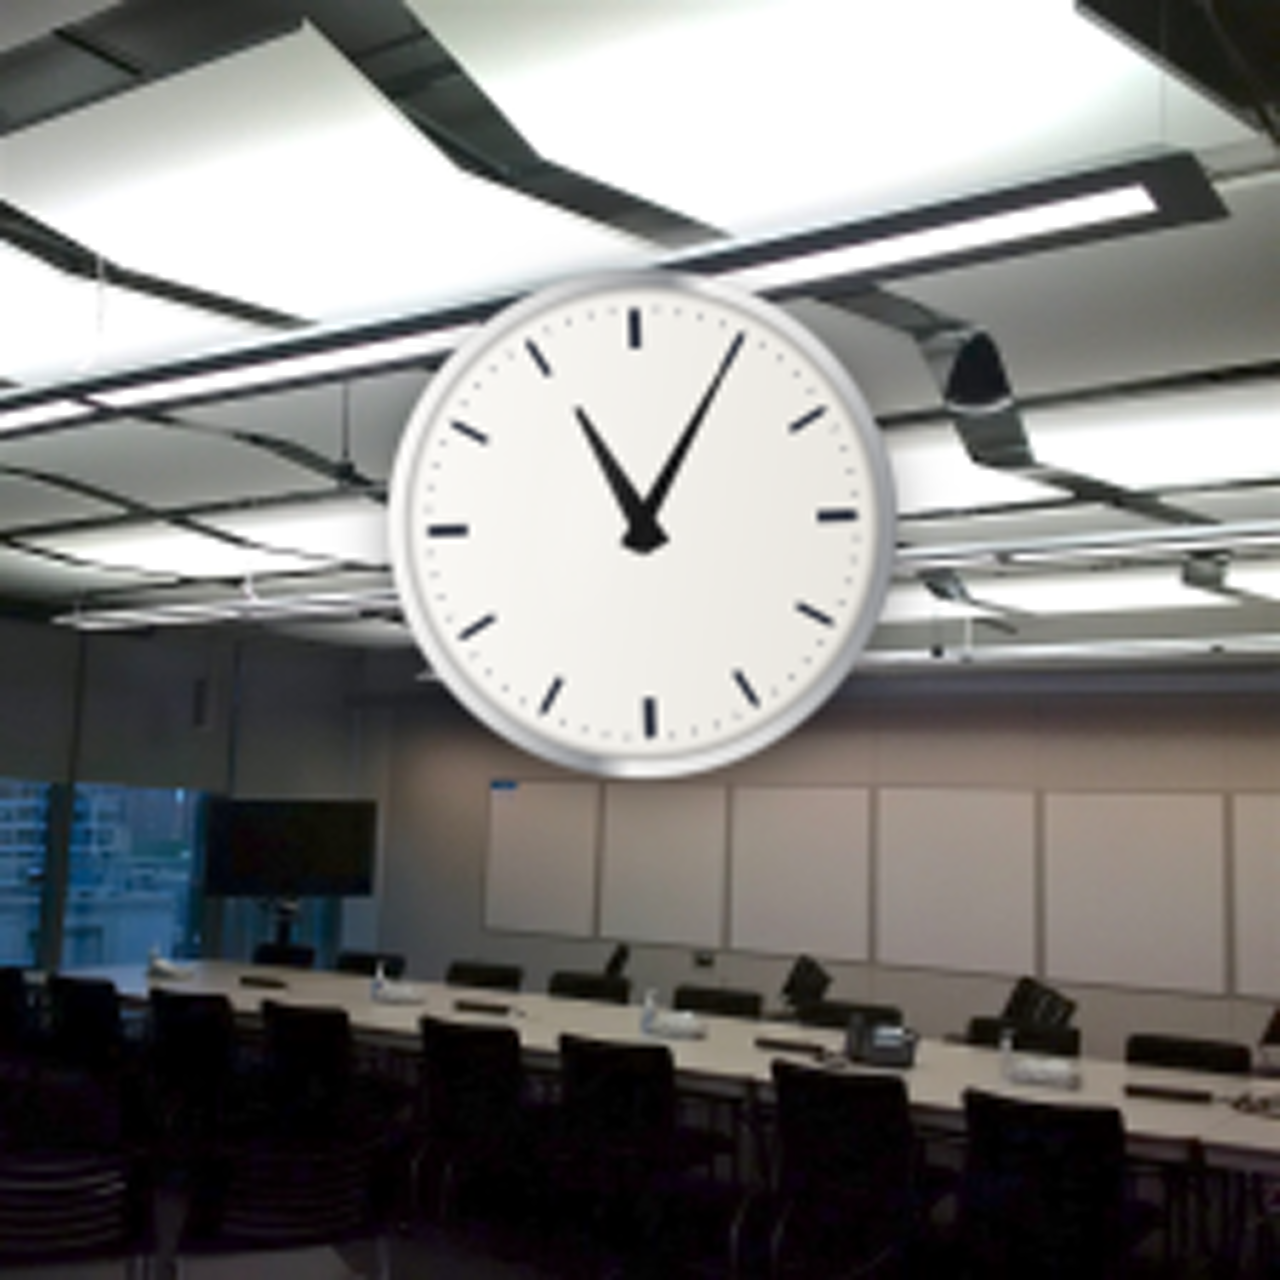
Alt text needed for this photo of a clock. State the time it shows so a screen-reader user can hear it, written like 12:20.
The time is 11:05
